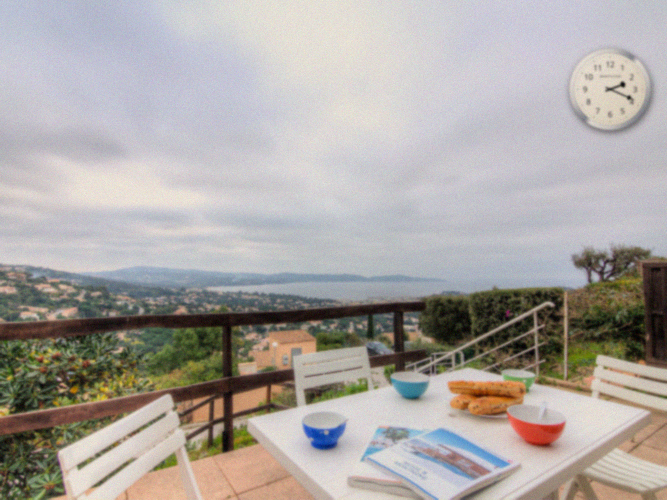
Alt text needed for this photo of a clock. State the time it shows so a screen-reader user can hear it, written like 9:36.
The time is 2:19
